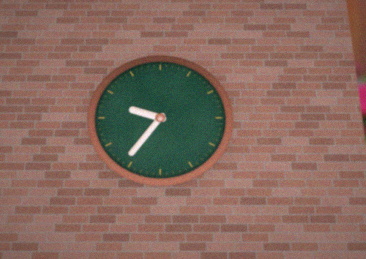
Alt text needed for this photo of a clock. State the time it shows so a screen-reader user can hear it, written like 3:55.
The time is 9:36
